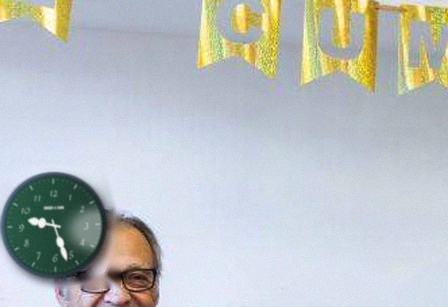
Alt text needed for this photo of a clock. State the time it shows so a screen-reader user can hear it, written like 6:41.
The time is 9:27
